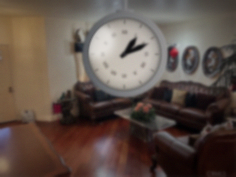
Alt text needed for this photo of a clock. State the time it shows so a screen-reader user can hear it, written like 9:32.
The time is 1:11
